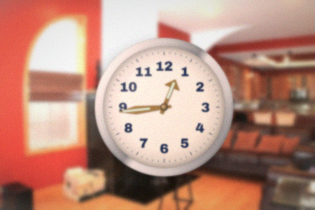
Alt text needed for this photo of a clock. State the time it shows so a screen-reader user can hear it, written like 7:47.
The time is 12:44
